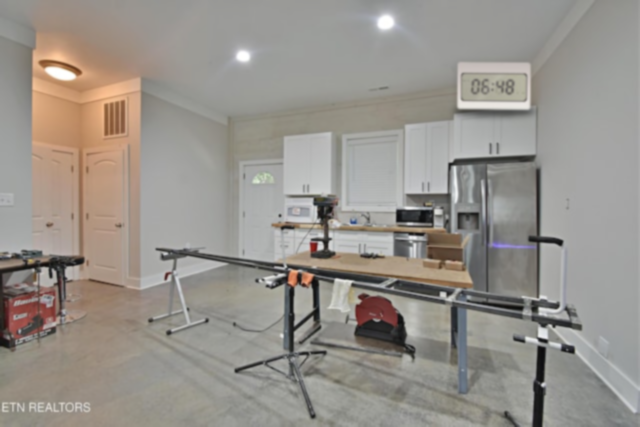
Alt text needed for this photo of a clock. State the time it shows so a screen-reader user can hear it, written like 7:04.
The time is 6:48
